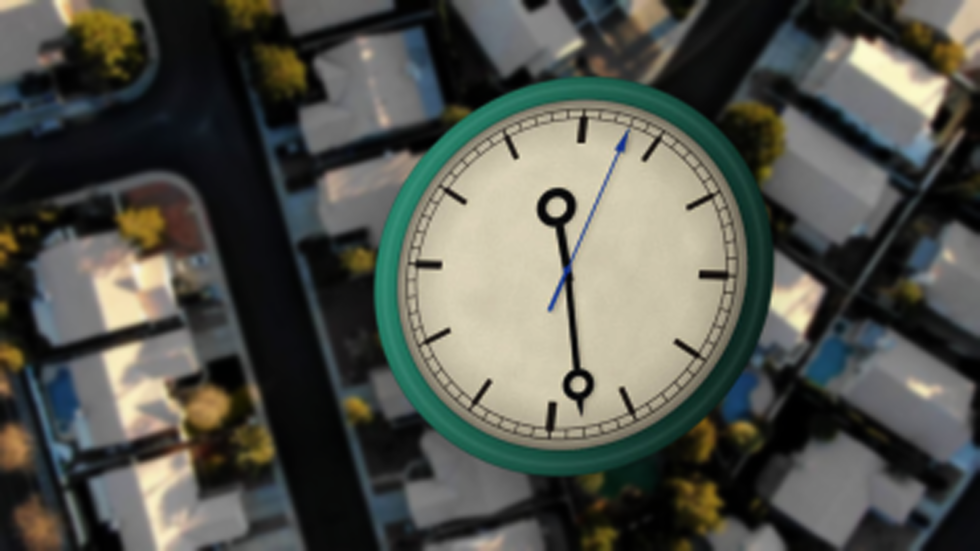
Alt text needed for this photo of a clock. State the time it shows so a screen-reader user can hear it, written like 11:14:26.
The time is 11:28:03
